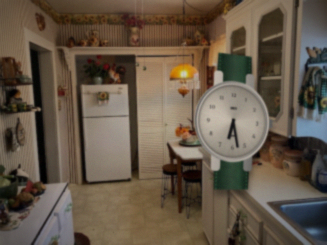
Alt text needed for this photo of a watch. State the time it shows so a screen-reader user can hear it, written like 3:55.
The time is 6:28
